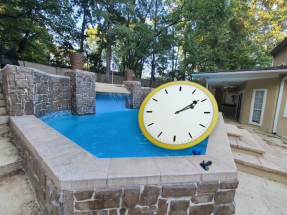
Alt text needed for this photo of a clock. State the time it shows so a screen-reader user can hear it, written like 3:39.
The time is 2:09
